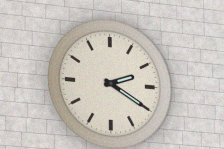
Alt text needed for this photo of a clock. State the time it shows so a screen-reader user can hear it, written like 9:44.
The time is 2:20
